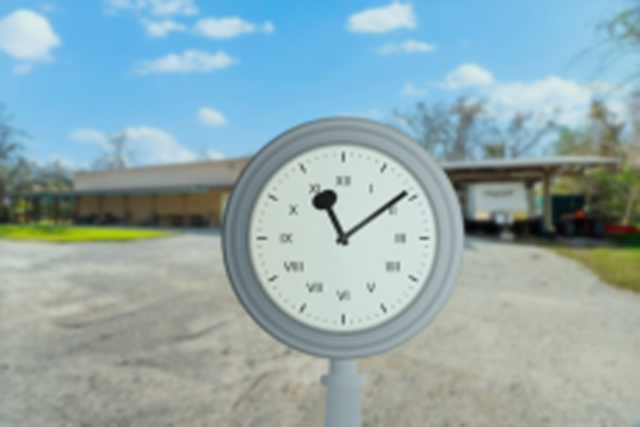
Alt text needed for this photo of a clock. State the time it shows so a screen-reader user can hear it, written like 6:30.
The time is 11:09
